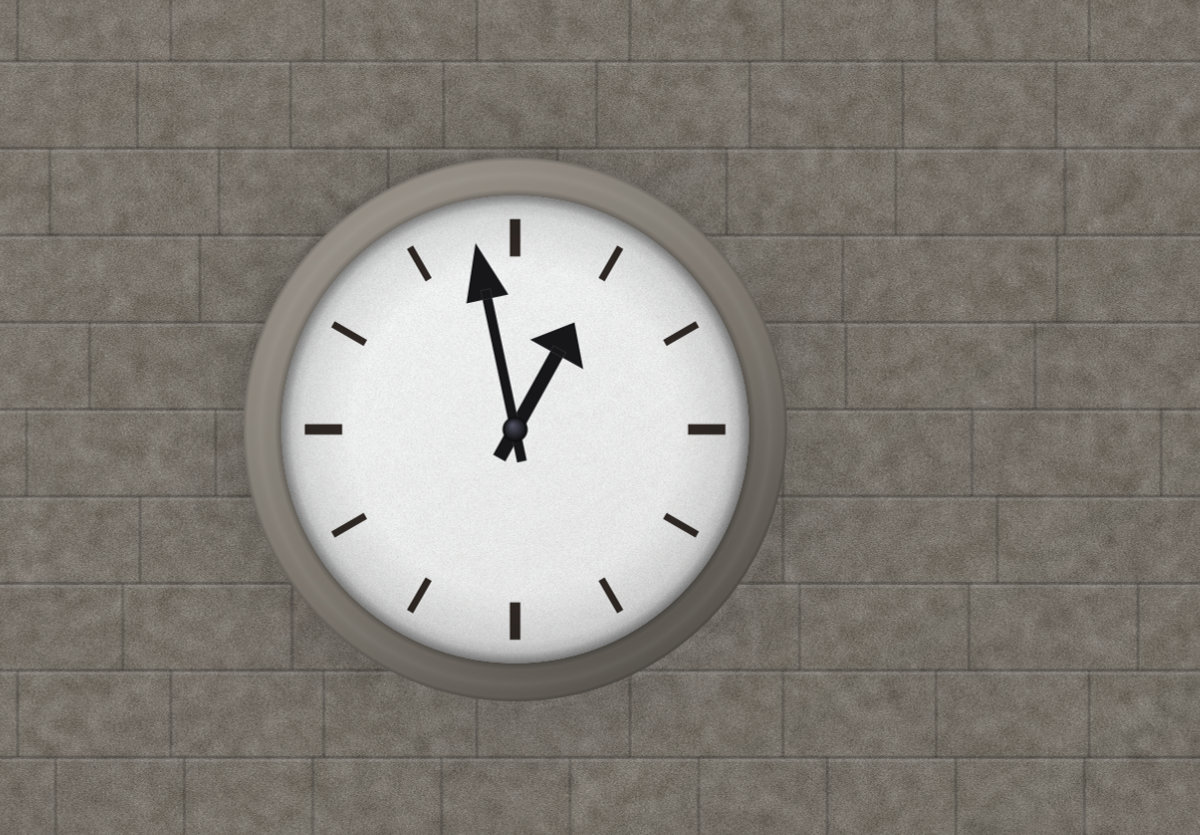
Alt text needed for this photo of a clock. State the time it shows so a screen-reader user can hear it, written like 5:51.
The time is 12:58
